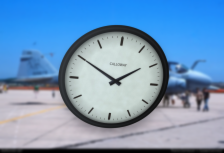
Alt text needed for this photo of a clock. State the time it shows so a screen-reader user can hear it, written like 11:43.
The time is 1:50
